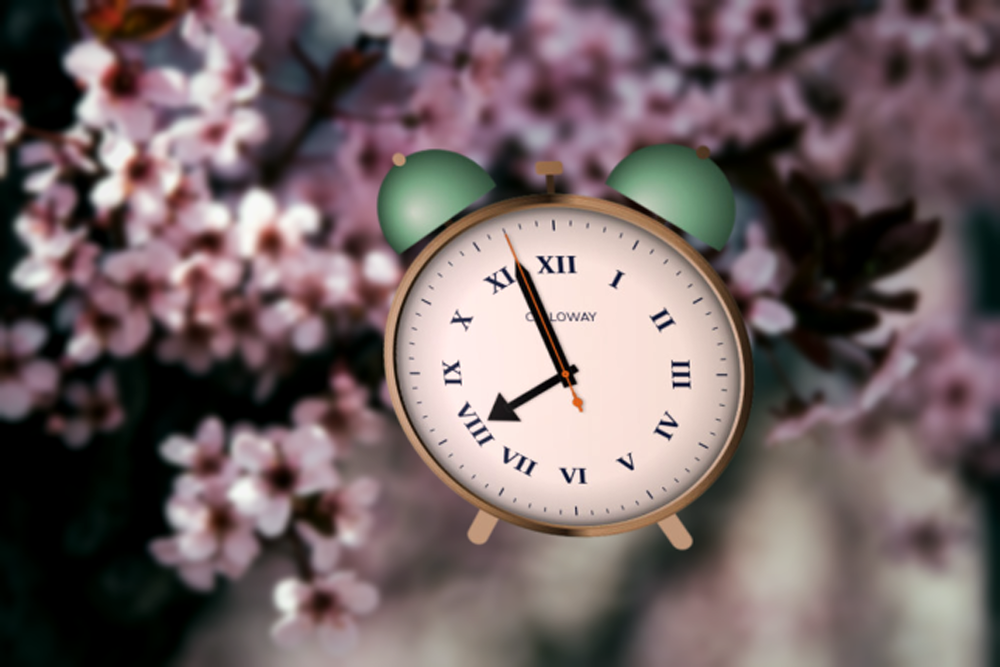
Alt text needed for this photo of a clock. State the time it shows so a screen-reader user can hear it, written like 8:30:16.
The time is 7:56:57
